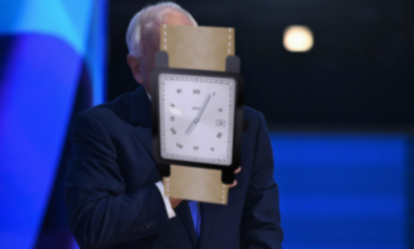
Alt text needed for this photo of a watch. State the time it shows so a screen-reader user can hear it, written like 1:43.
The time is 7:04
